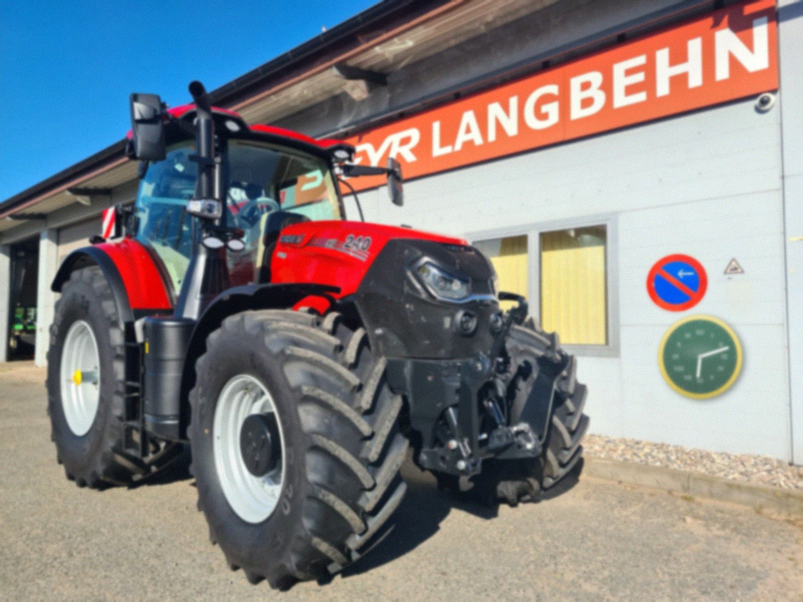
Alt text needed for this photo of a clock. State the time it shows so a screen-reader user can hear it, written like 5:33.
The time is 6:12
